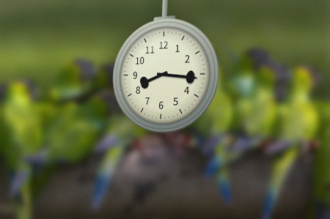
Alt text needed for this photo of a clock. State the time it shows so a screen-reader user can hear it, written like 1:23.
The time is 8:16
